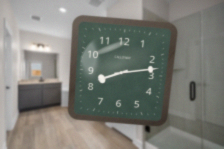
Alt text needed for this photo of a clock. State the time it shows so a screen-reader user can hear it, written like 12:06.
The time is 8:13
